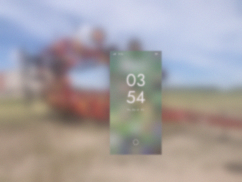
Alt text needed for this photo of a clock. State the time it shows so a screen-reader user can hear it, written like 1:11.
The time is 3:54
